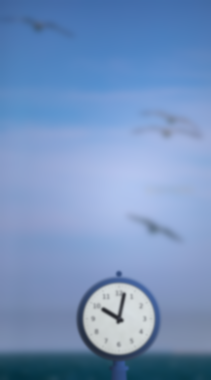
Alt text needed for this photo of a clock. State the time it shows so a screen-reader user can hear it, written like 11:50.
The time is 10:02
